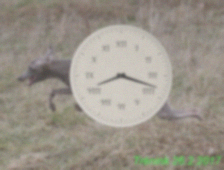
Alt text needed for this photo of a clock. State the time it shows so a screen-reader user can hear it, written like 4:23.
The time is 8:18
